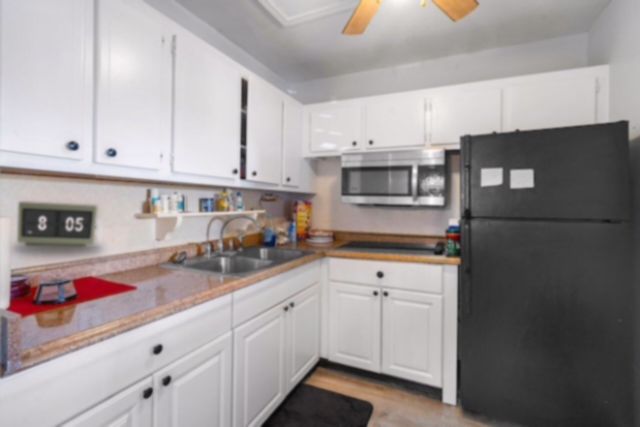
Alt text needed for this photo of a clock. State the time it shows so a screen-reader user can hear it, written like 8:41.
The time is 8:05
